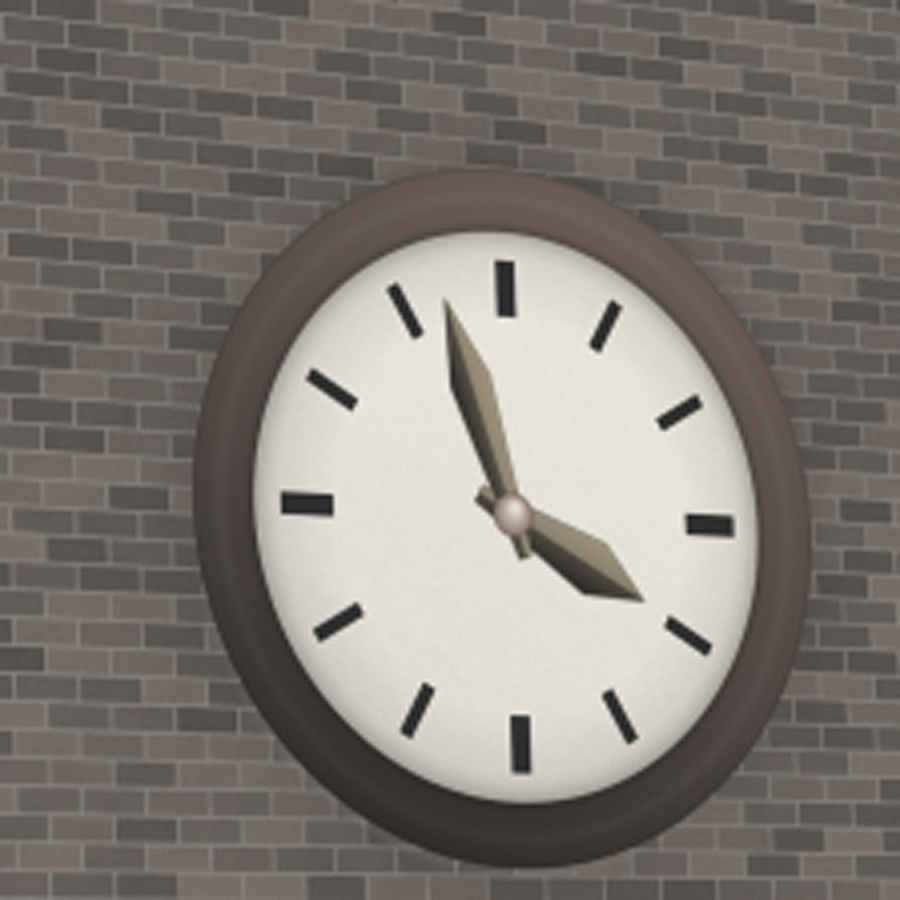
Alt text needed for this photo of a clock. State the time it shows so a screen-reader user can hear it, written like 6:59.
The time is 3:57
